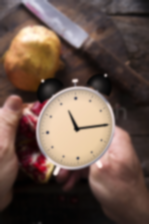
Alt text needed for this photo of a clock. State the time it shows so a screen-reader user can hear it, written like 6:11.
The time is 11:15
